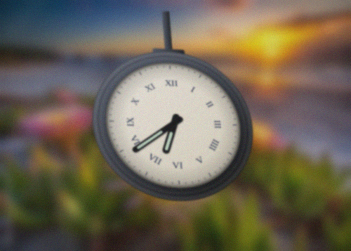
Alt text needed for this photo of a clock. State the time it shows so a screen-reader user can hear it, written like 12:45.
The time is 6:39
